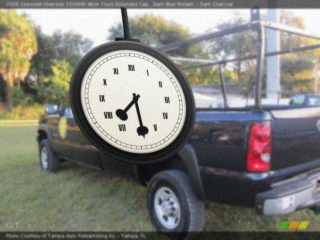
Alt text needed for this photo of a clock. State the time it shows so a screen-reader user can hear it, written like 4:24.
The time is 7:29
